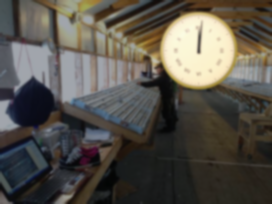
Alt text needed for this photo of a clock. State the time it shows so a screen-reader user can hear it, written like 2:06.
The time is 12:01
